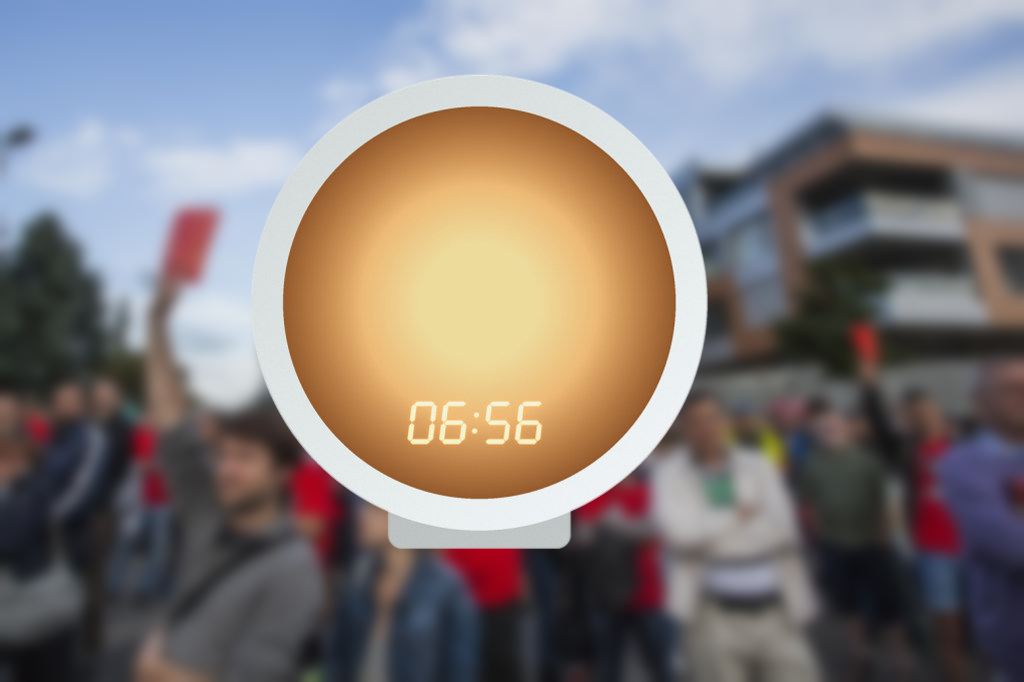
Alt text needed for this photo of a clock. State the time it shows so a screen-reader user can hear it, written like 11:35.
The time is 6:56
